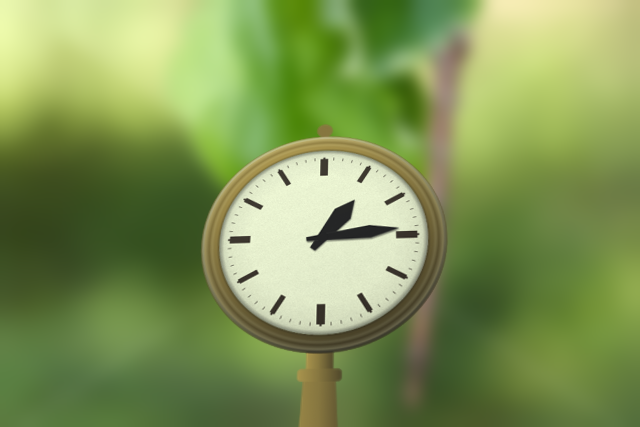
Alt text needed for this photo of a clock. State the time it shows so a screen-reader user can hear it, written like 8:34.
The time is 1:14
